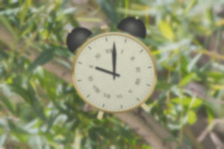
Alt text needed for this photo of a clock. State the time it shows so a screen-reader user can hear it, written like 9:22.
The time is 10:02
